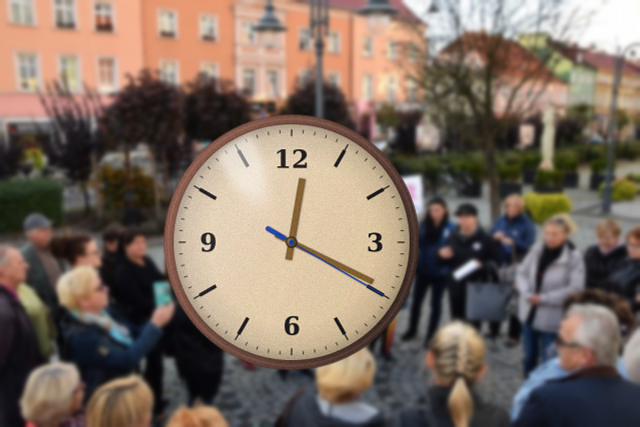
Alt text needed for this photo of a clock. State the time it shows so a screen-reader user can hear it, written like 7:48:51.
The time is 12:19:20
